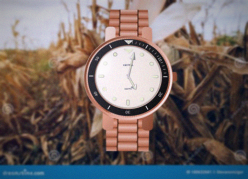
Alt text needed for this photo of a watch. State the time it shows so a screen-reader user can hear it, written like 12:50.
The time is 5:02
